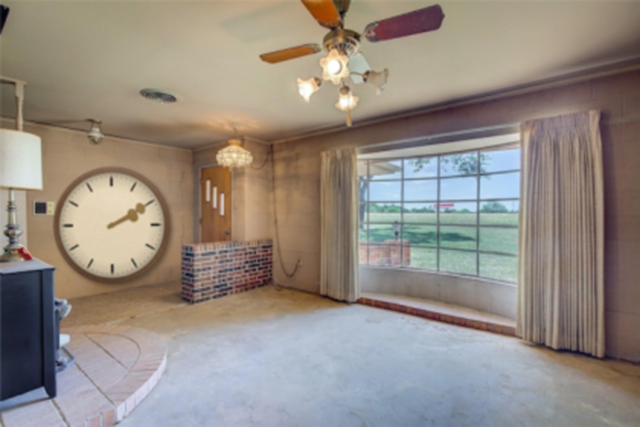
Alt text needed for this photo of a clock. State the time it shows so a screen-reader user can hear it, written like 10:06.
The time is 2:10
